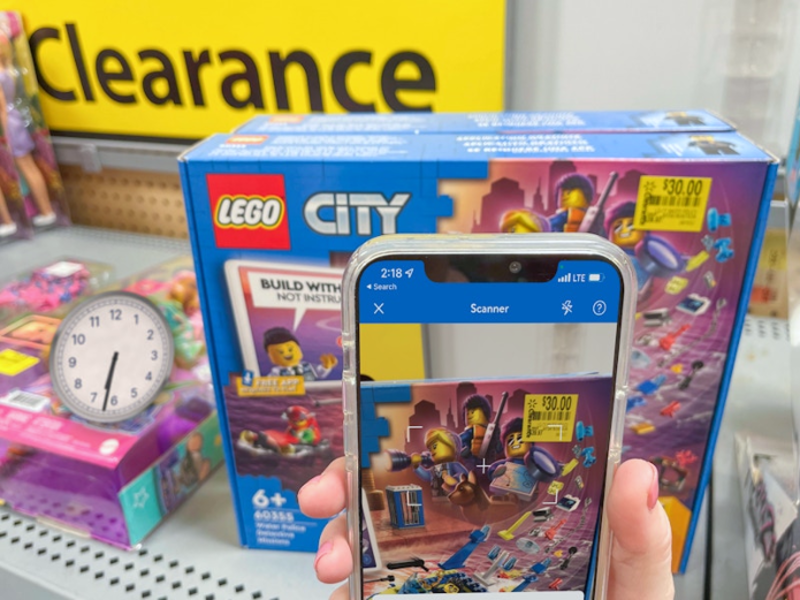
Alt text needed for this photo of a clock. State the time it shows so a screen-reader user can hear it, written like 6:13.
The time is 6:32
